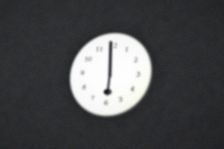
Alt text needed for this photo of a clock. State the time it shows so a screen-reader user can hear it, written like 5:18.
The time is 5:59
